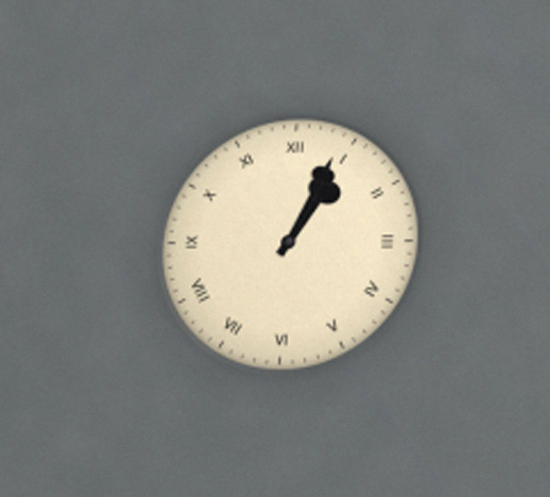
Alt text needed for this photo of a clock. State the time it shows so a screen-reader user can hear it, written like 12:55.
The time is 1:04
